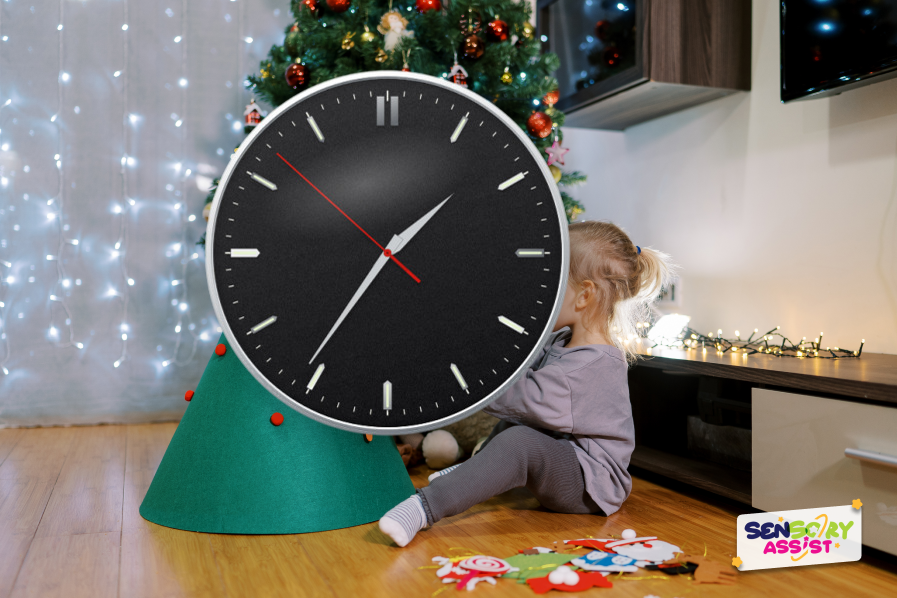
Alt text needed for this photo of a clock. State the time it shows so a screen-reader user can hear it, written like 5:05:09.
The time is 1:35:52
